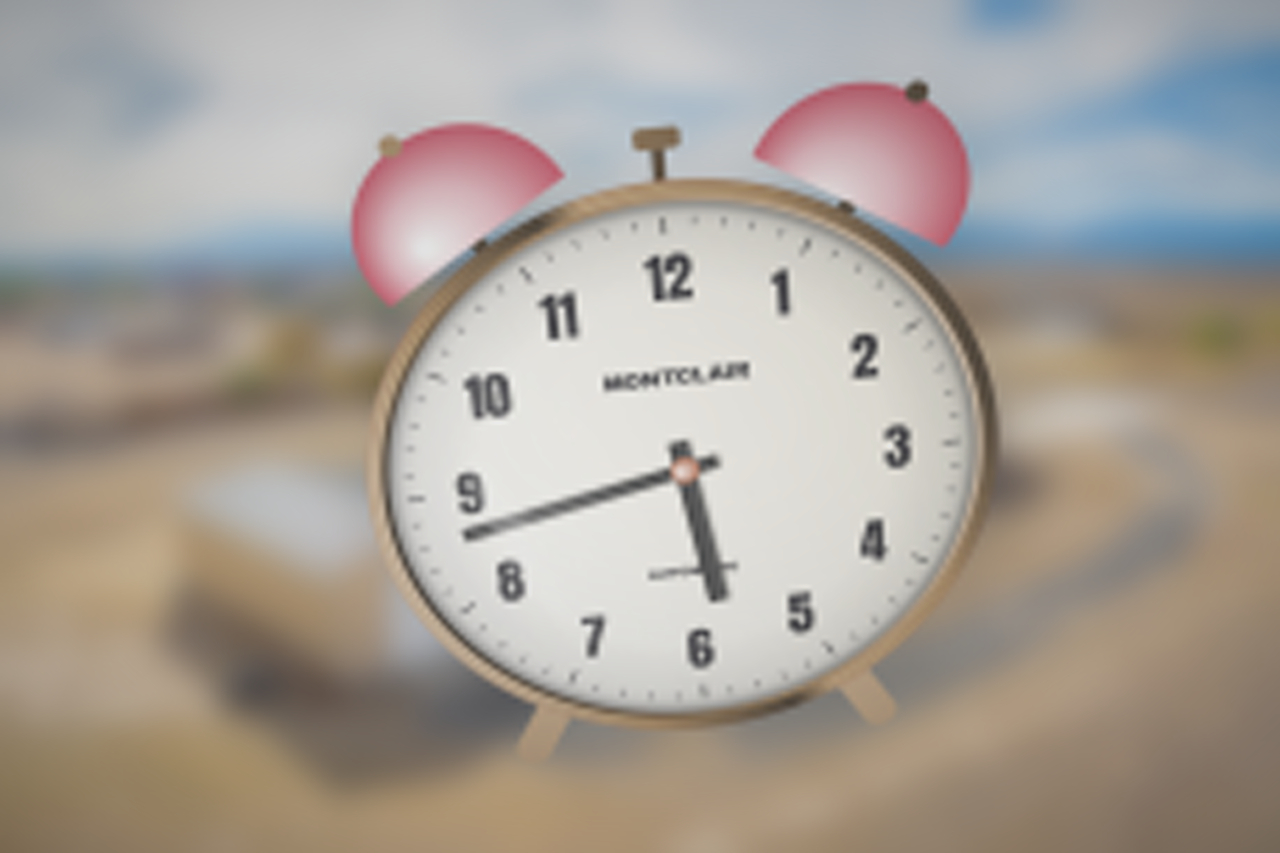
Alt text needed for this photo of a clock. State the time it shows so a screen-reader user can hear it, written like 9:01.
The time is 5:43
